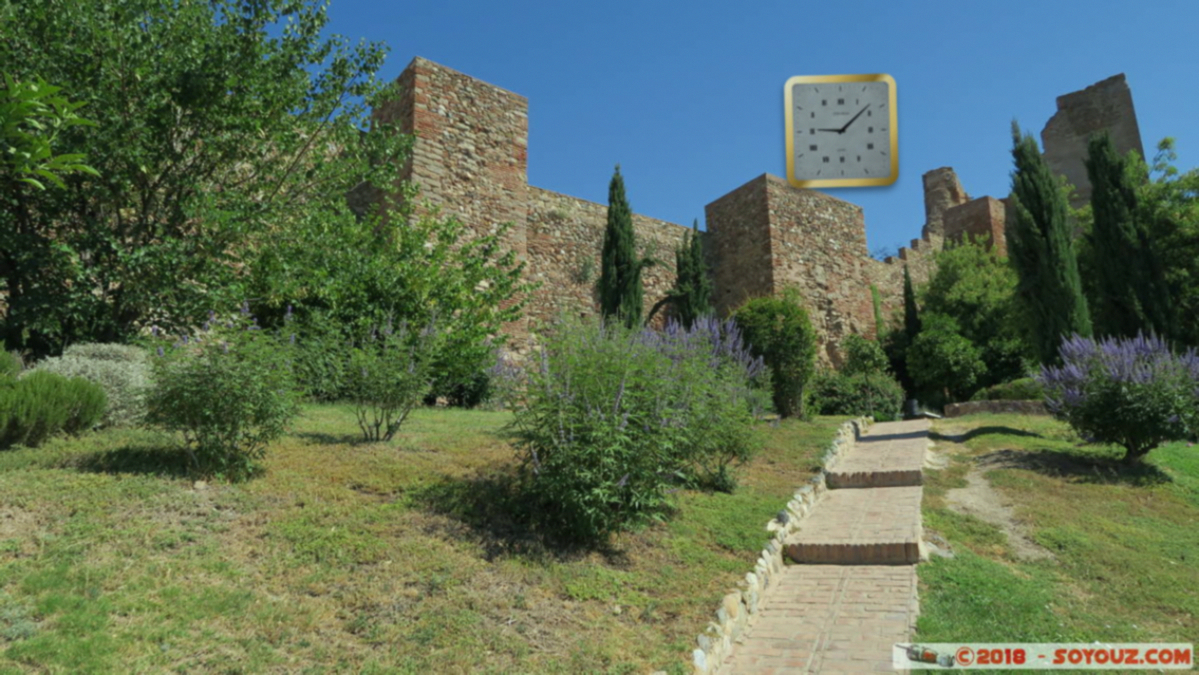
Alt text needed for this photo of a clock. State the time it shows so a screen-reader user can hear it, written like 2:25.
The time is 9:08
